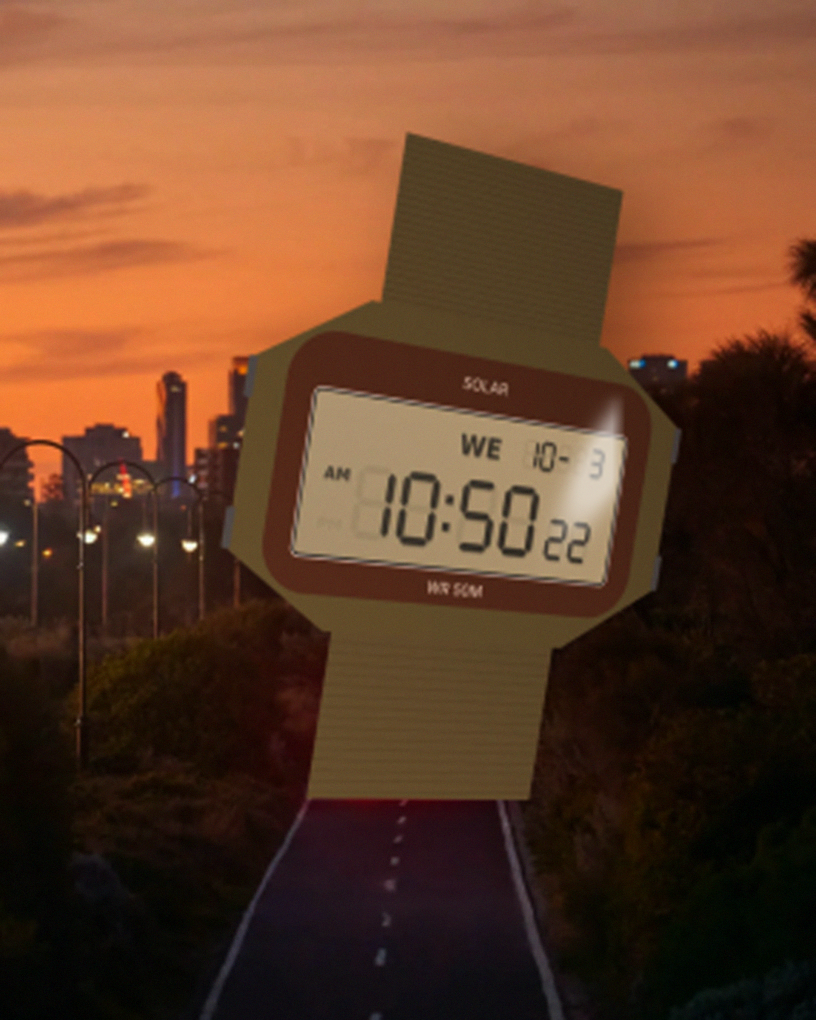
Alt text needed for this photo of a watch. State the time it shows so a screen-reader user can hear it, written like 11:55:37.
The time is 10:50:22
